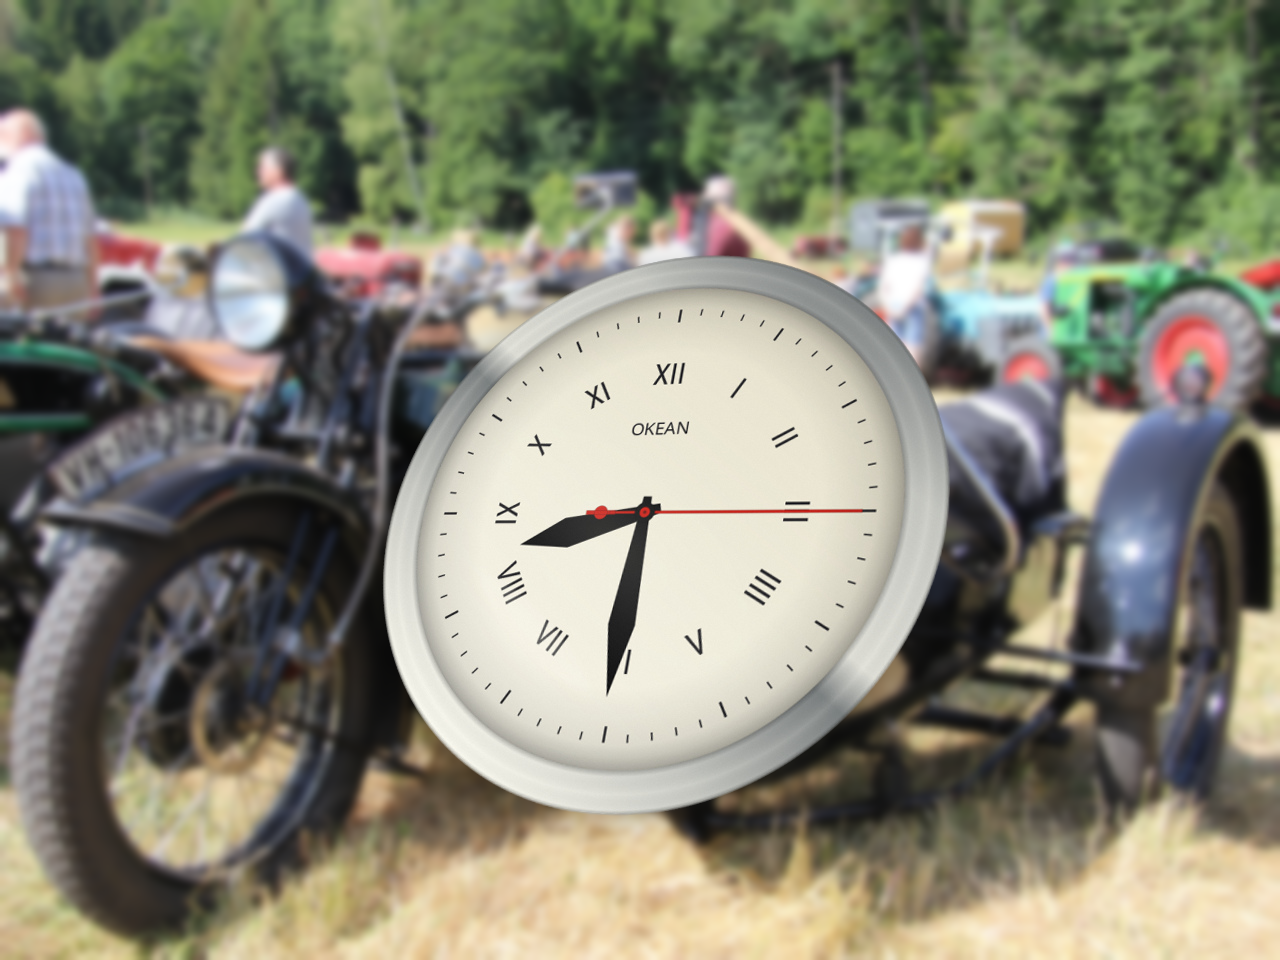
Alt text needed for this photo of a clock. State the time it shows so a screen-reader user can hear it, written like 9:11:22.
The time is 8:30:15
